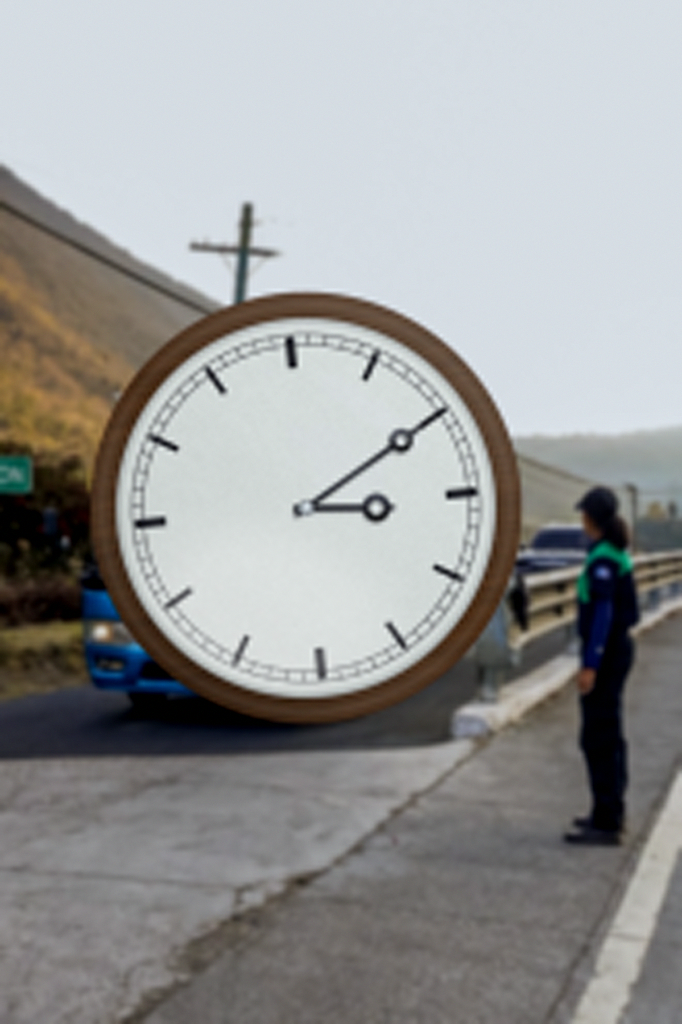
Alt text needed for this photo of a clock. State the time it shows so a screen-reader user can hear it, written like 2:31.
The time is 3:10
